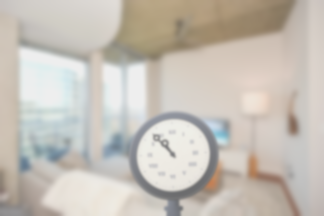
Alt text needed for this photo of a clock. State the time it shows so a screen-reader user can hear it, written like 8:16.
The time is 10:53
